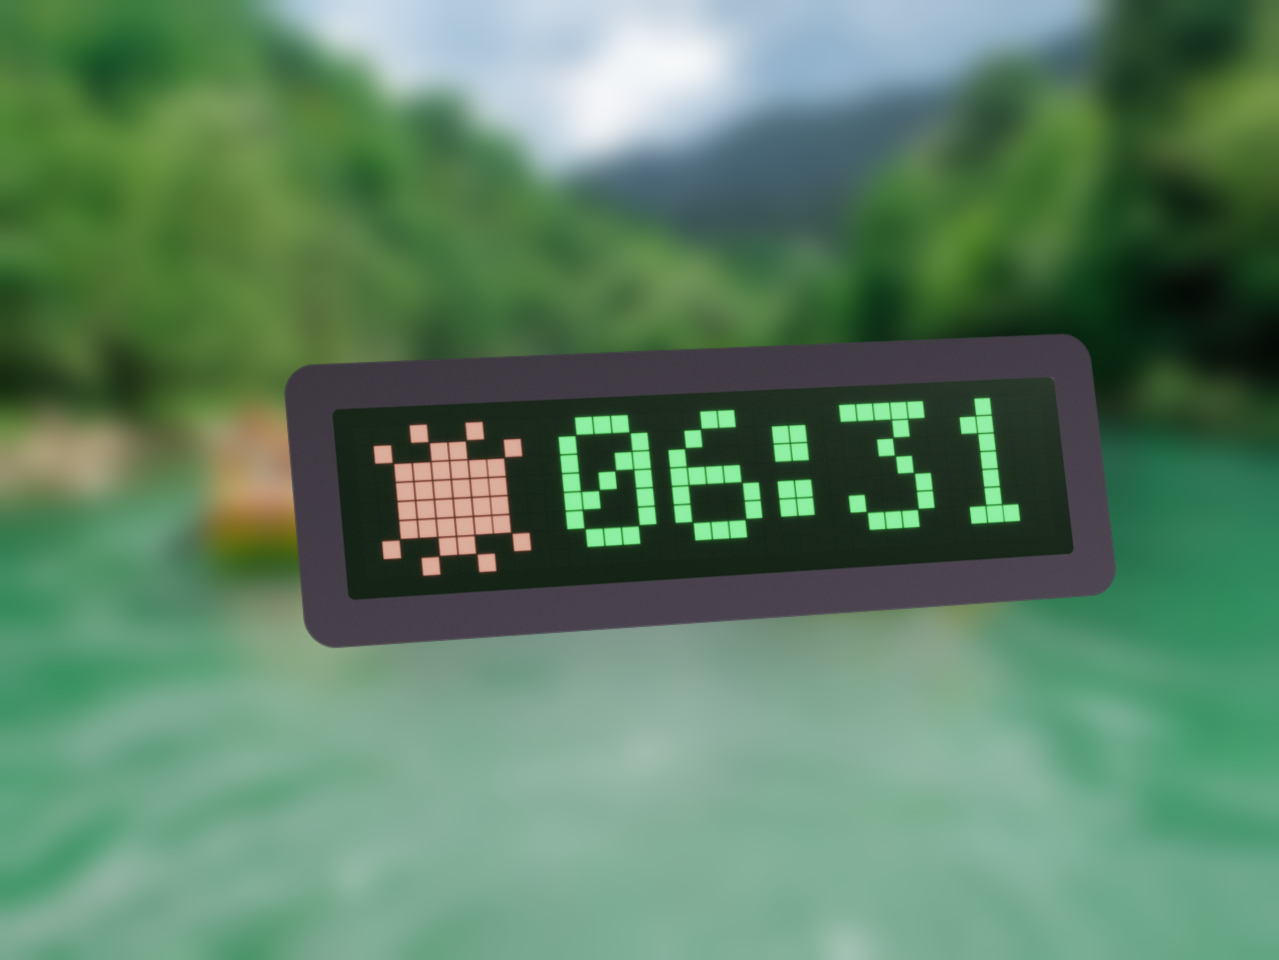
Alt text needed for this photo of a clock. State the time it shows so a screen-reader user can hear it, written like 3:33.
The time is 6:31
